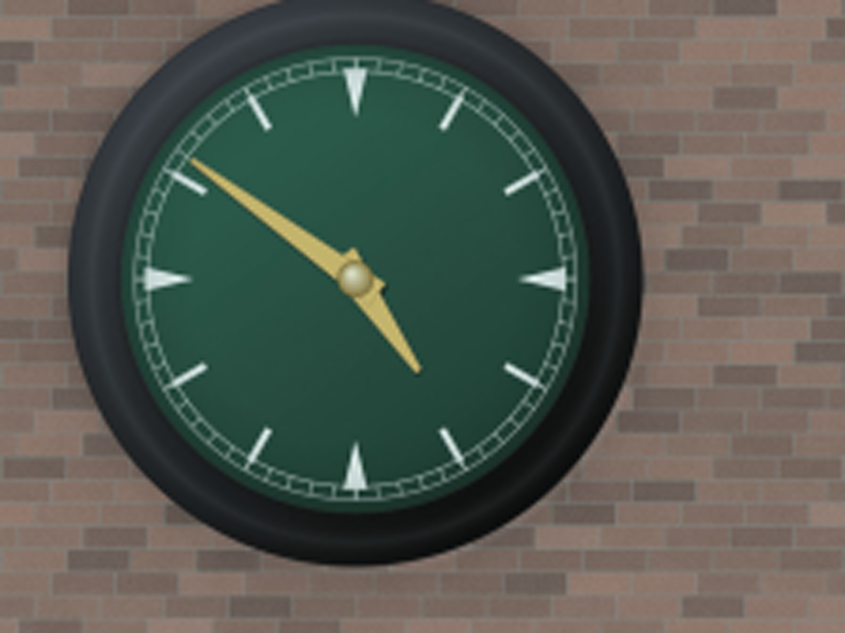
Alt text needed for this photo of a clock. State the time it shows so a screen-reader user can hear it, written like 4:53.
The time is 4:51
